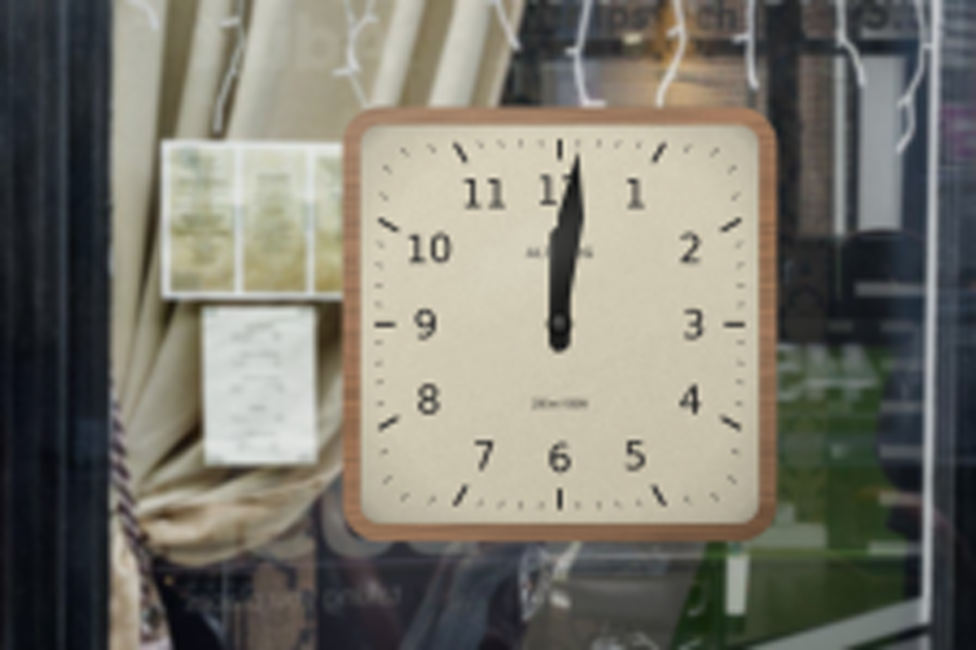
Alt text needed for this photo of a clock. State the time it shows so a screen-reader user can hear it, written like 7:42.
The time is 12:01
